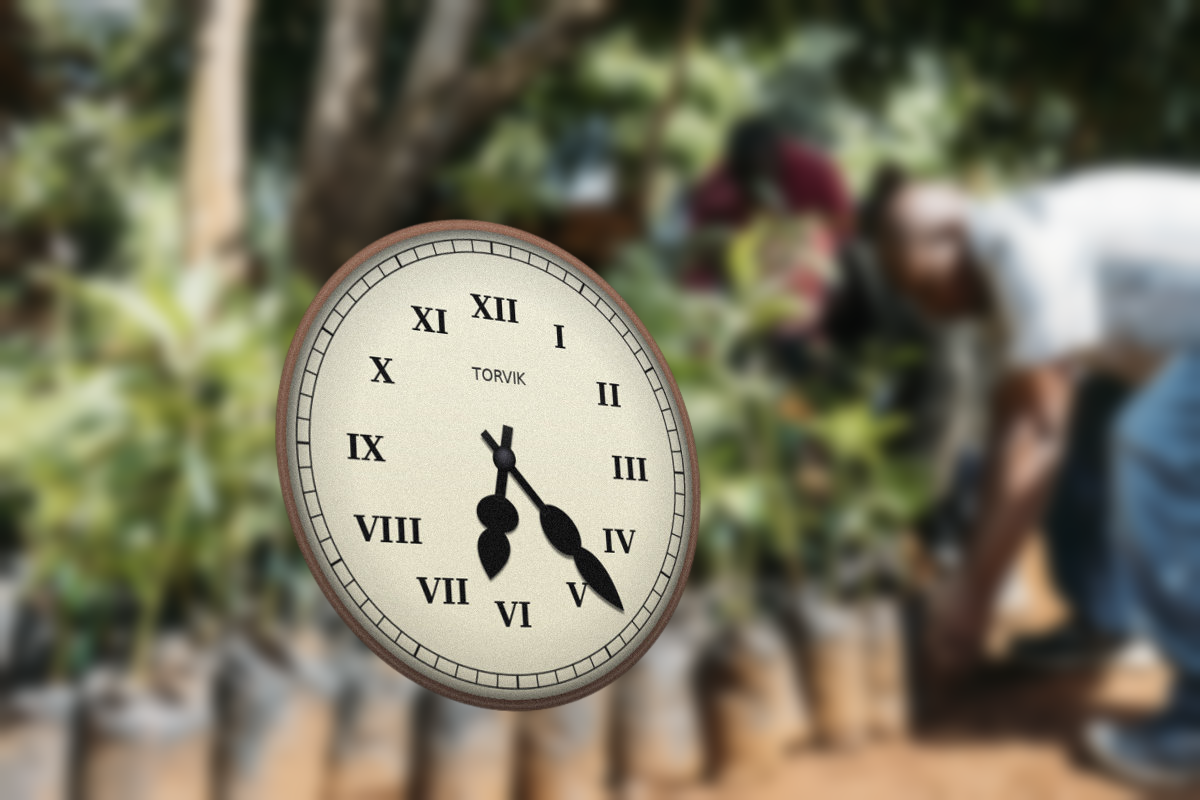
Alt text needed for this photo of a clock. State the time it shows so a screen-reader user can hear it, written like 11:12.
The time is 6:23
